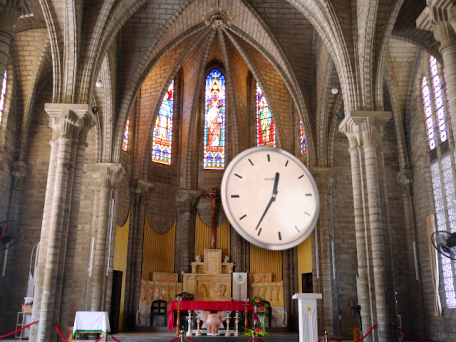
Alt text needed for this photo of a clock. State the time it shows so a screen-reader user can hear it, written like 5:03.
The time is 12:36
